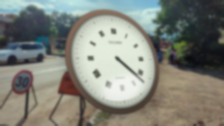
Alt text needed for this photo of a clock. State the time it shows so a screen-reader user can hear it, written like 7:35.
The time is 4:22
